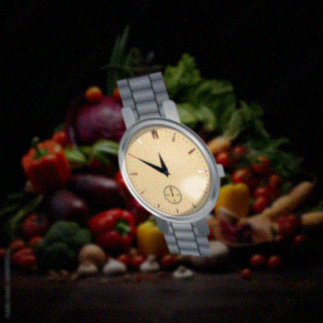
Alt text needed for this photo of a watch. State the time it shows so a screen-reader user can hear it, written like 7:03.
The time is 11:50
